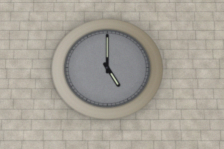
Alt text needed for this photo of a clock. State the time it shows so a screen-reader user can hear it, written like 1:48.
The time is 5:00
